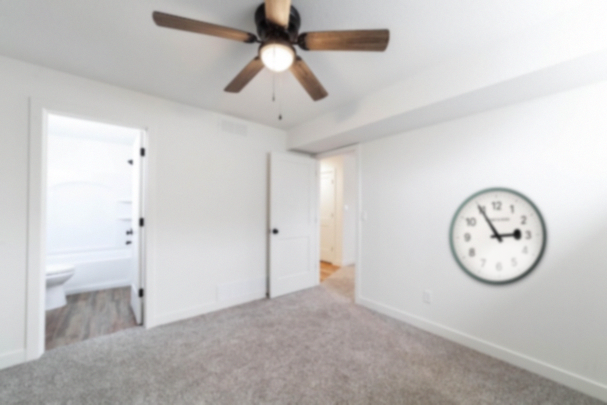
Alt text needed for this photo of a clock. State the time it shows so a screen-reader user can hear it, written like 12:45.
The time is 2:55
